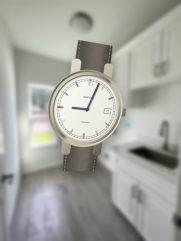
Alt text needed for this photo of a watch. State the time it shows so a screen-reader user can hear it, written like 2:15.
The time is 9:03
